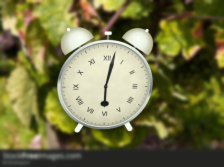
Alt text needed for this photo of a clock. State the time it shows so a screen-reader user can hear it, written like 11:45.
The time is 6:02
